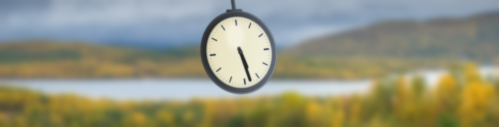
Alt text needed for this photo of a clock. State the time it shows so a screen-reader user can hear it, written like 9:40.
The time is 5:28
